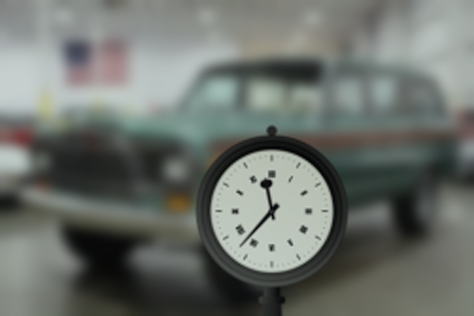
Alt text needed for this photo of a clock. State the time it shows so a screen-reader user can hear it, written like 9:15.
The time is 11:37
